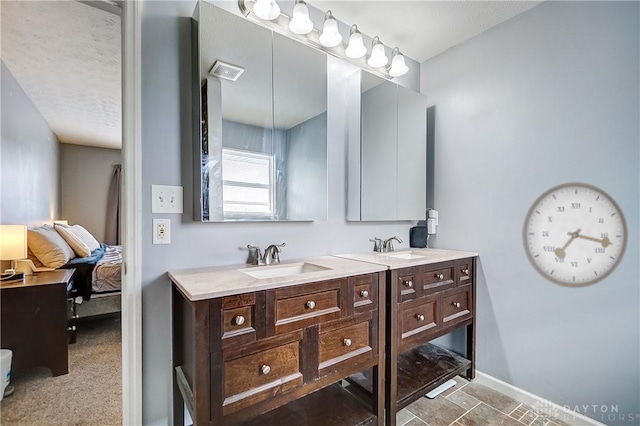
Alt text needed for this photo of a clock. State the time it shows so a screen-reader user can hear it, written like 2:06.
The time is 7:17
